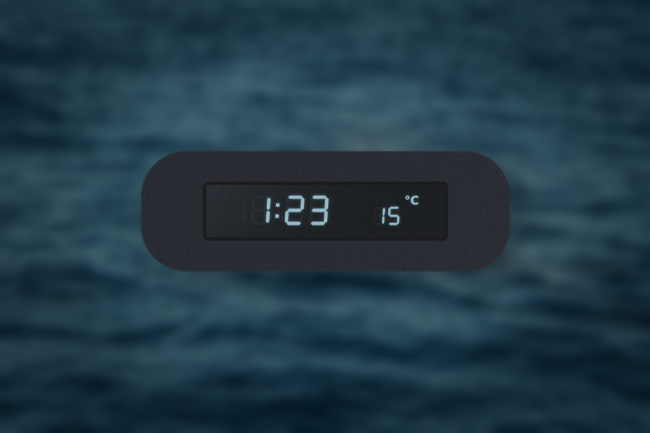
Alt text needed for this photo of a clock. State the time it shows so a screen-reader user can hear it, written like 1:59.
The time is 1:23
